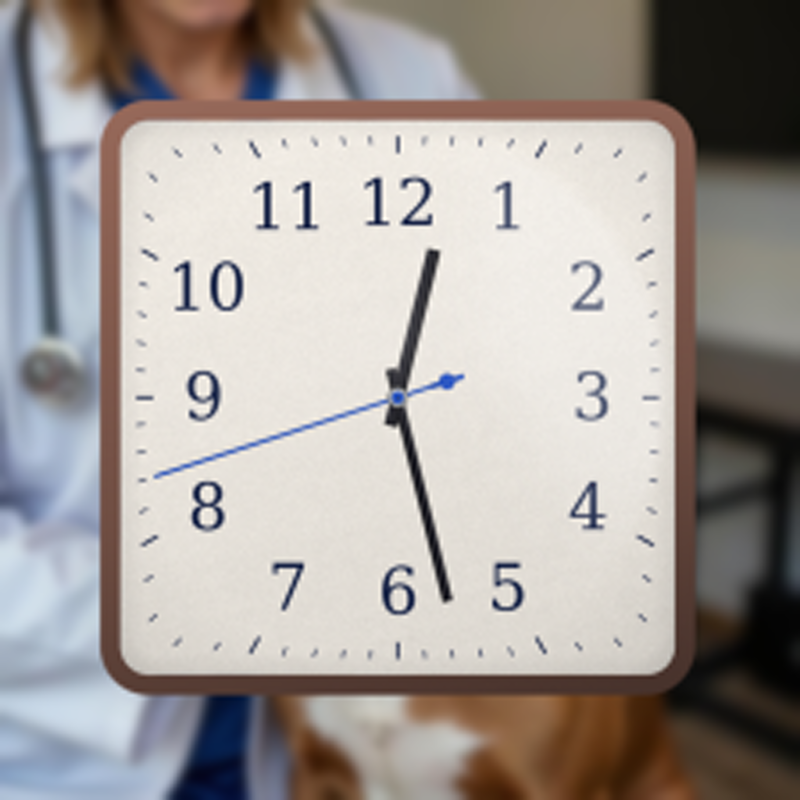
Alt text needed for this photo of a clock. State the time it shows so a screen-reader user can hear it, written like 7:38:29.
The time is 12:27:42
